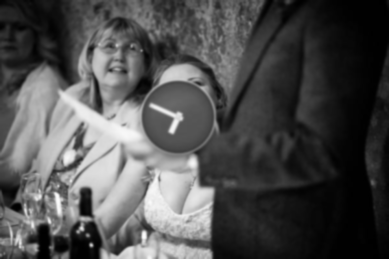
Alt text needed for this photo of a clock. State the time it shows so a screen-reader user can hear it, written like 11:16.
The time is 6:49
